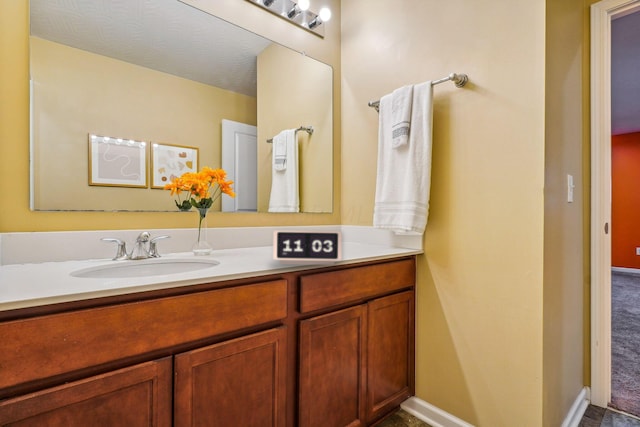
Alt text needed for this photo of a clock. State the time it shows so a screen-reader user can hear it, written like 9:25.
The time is 11:03
